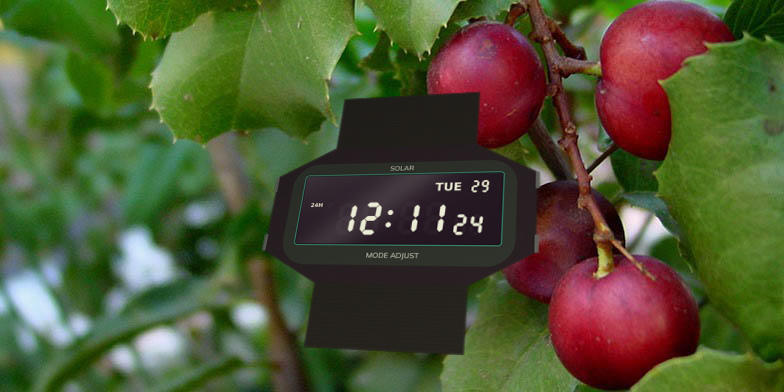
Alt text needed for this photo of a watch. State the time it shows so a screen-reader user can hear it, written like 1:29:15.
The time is 12:11:24
